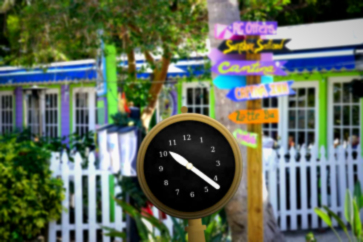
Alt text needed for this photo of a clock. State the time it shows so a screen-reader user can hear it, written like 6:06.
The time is 10:22
